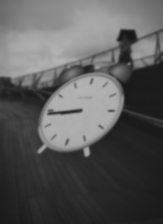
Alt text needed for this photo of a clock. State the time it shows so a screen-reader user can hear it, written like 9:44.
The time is 8:44
